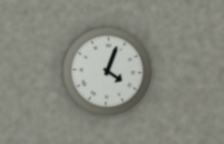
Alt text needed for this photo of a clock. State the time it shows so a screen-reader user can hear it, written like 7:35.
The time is 4:03
